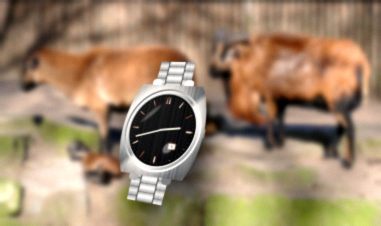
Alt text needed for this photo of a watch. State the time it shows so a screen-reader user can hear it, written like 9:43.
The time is 2:42
